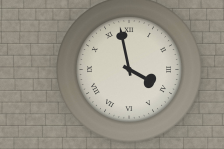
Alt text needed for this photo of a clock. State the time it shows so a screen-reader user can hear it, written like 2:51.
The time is 3:58
